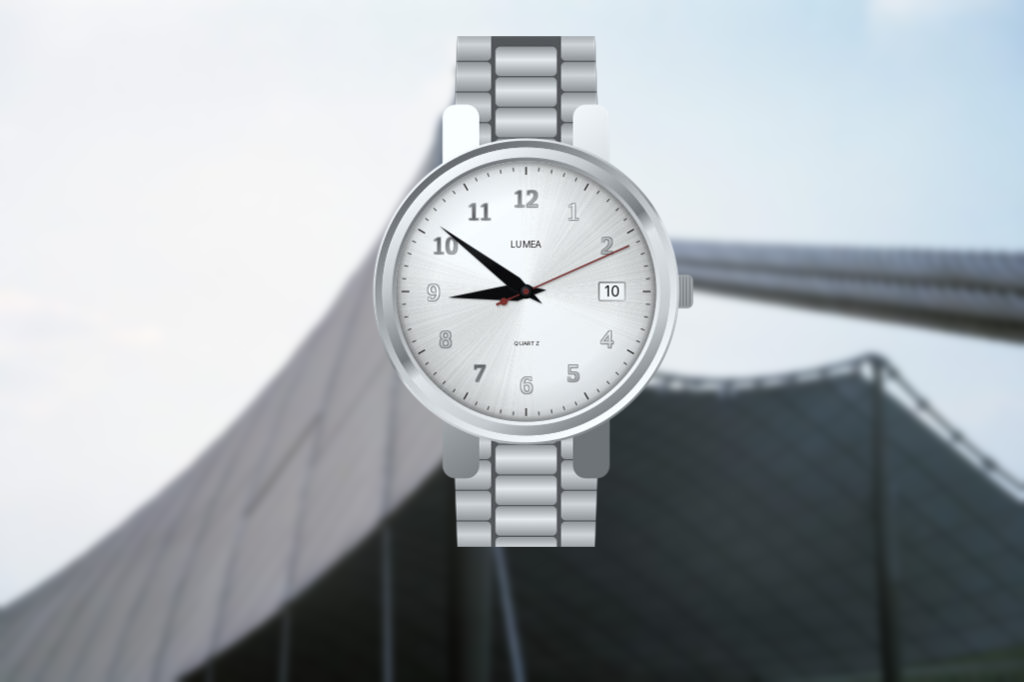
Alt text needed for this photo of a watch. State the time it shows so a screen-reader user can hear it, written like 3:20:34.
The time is 8:51:11
